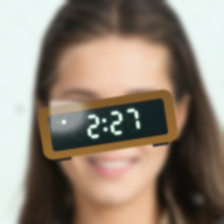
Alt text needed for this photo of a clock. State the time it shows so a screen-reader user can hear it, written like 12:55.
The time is 2:27
